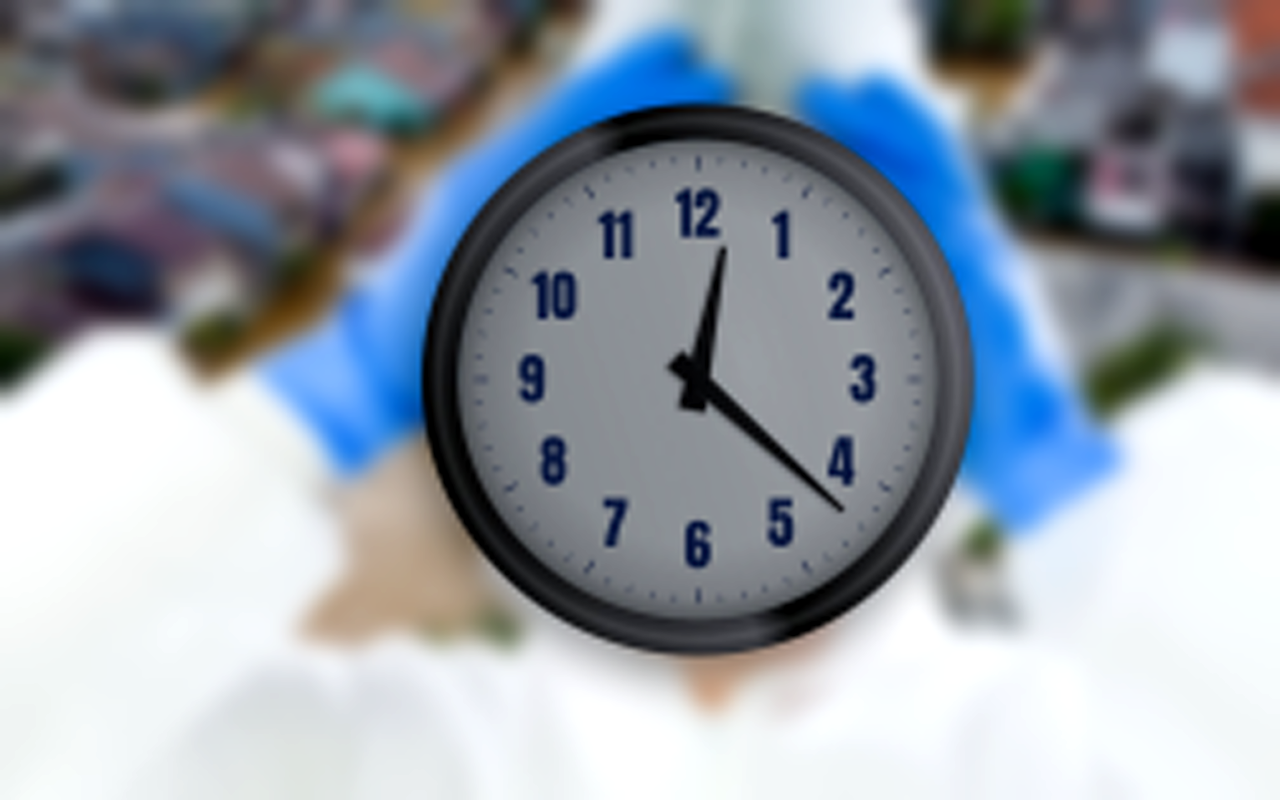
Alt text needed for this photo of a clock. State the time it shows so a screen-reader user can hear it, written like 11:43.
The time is 12:22
